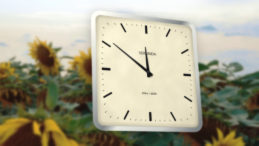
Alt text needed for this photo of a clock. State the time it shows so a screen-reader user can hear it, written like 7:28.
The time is 11:51
